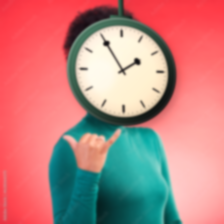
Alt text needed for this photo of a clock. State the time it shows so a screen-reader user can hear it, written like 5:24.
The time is 1:55
